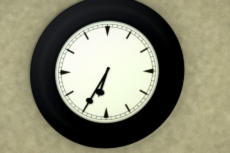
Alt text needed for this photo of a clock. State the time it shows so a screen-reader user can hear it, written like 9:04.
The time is 6:35
